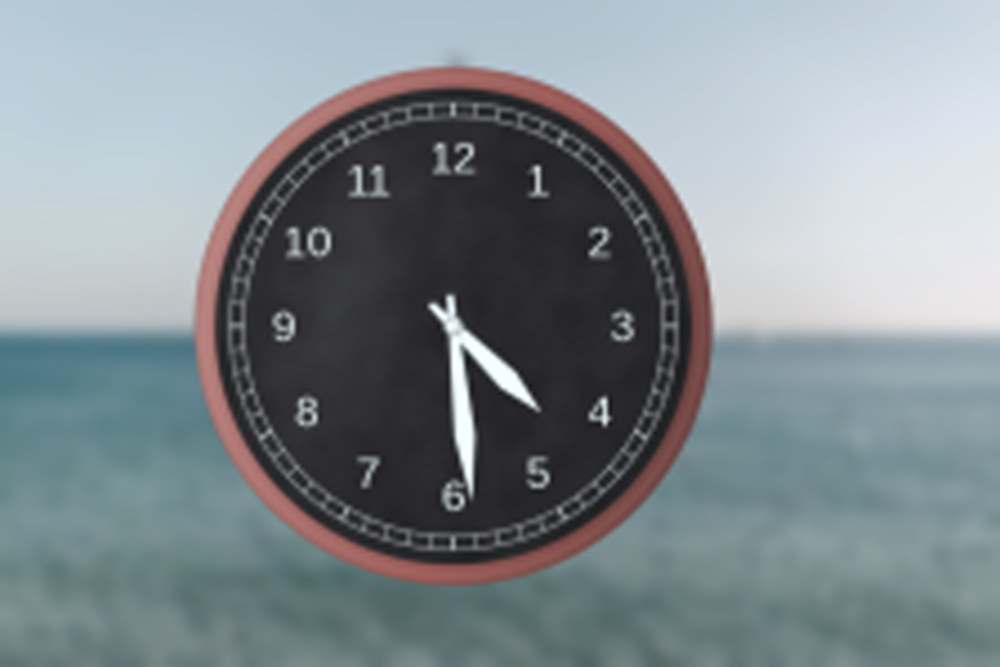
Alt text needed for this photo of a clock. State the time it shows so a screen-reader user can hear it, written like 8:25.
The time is 4:29
